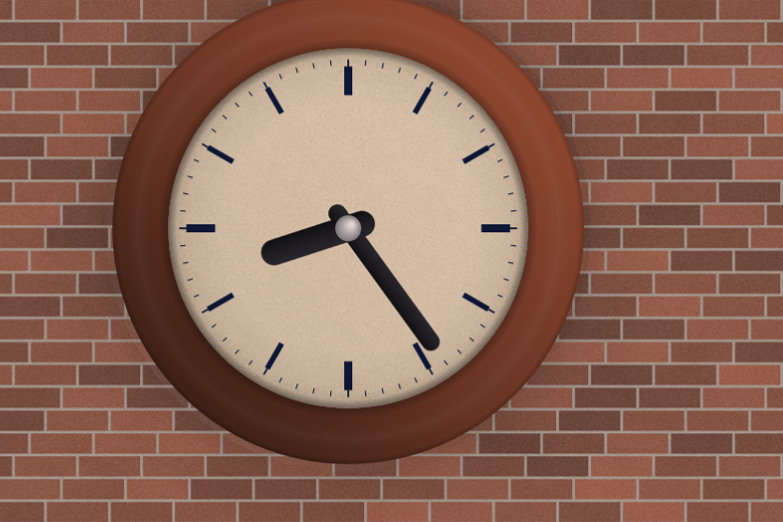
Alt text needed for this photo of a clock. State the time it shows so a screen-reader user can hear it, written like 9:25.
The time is 8:24
